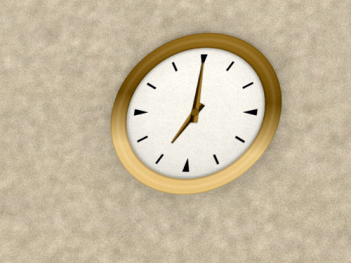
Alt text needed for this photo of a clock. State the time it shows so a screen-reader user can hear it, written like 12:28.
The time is 7:00
